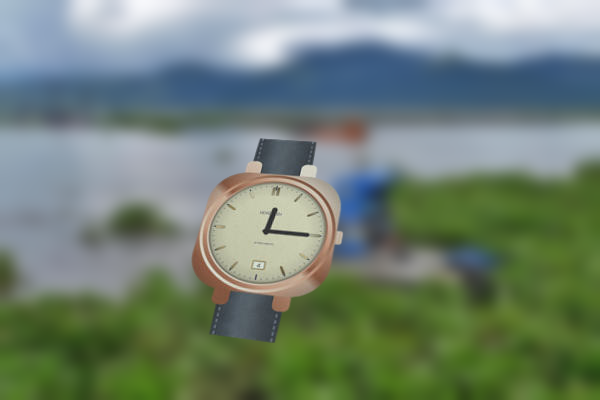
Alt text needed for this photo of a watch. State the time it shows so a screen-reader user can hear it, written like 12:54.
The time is 12:15
